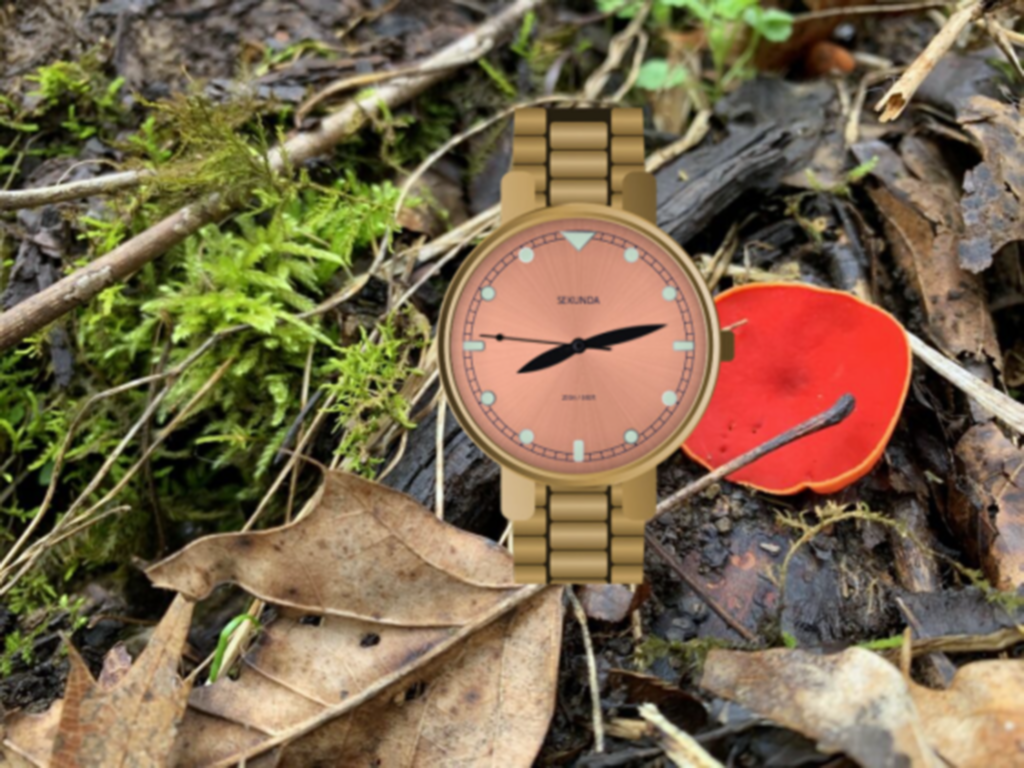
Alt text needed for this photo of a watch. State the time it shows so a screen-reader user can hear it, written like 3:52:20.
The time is 8:12:46
